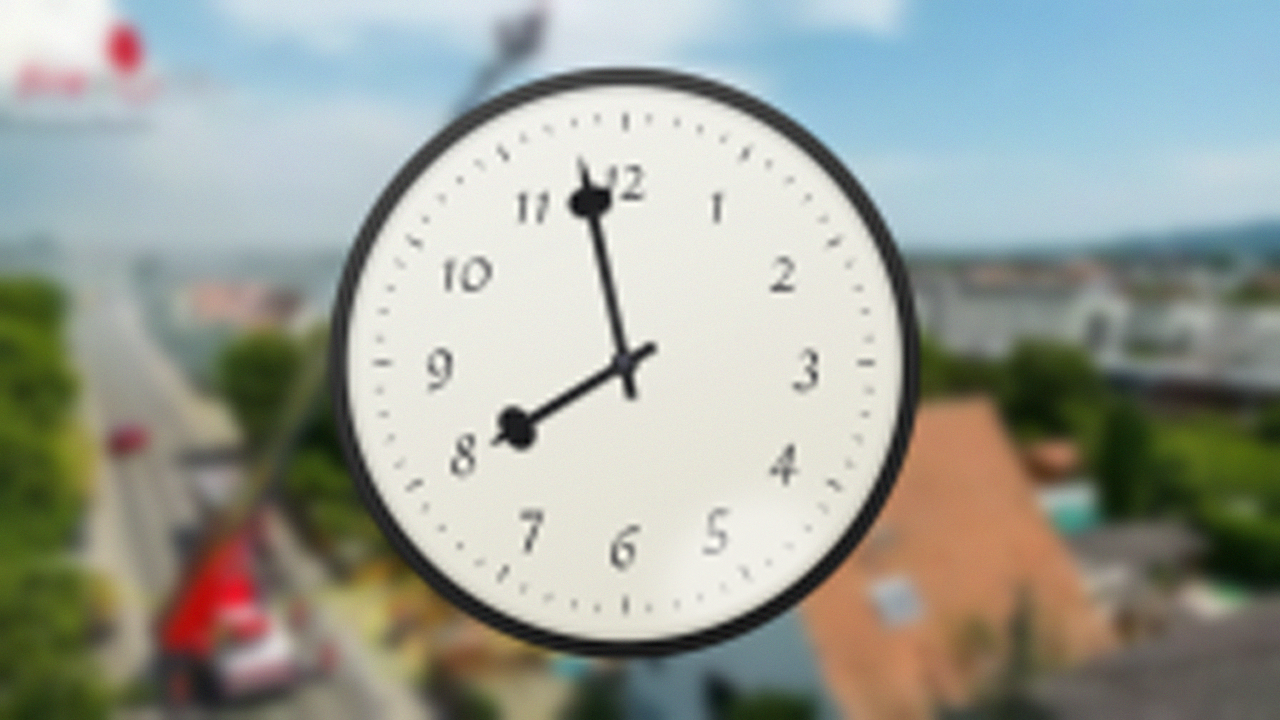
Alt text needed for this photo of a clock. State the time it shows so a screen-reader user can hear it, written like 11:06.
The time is 7:58
